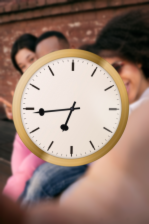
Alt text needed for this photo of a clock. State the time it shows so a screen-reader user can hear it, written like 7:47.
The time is 6:44
